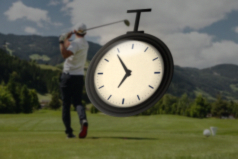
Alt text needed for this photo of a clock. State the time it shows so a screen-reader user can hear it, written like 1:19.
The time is 6:54
